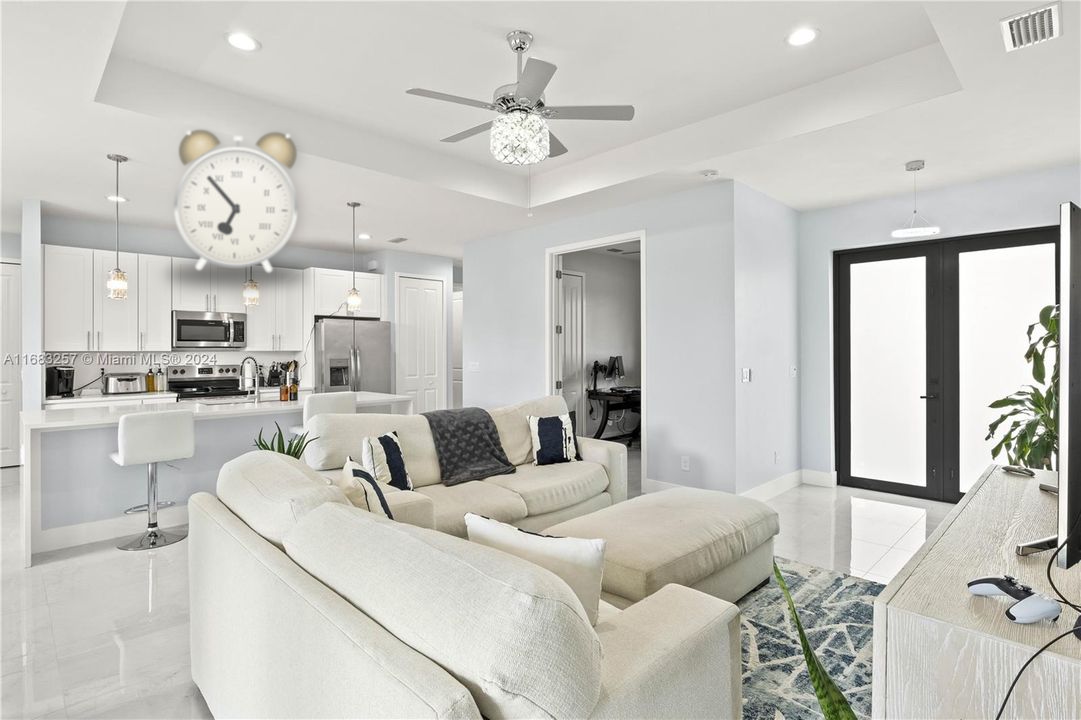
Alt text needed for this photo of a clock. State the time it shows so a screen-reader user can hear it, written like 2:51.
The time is 6:53
